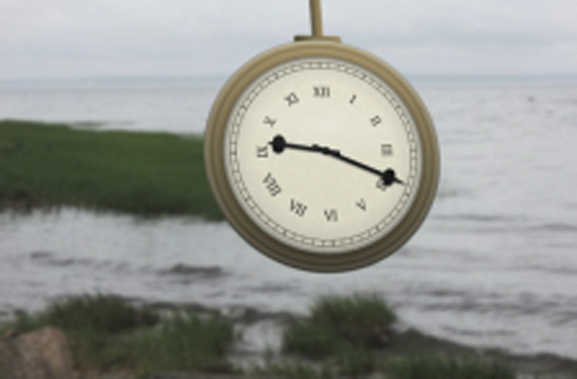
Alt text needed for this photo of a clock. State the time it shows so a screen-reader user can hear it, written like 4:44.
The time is 9:19
